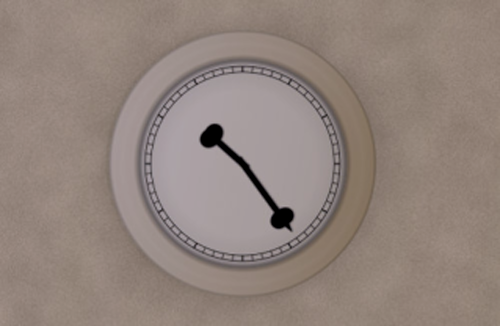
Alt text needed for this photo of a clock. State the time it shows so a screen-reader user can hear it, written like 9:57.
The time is 10:24
